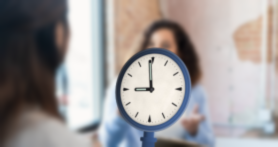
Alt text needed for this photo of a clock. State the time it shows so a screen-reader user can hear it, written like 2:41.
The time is 8:59
